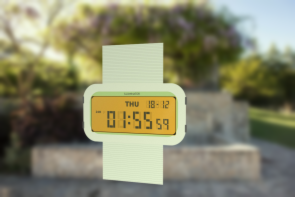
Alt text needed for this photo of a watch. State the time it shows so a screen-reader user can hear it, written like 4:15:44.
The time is 1:55:59
